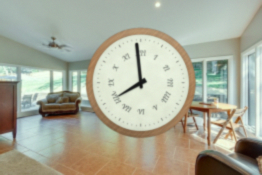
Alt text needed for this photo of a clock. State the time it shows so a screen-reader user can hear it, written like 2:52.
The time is 7:59
